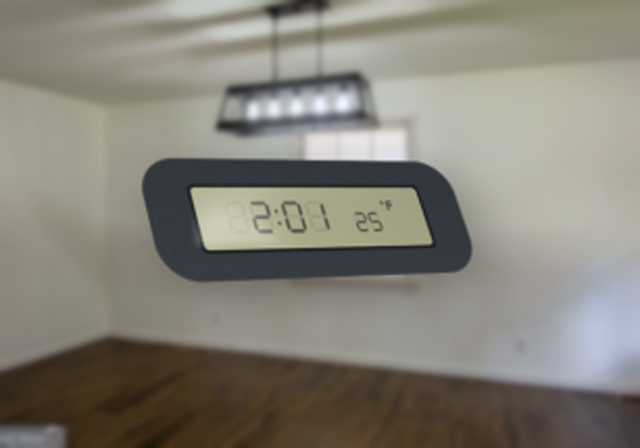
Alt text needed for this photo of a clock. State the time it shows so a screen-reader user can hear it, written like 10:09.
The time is 2:01
